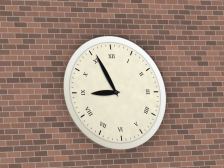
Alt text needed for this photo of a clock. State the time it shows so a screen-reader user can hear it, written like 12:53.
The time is 8:56
